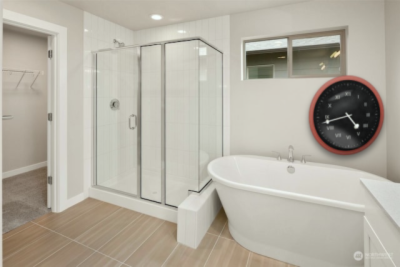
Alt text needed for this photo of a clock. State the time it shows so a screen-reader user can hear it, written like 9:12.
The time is 4:43
